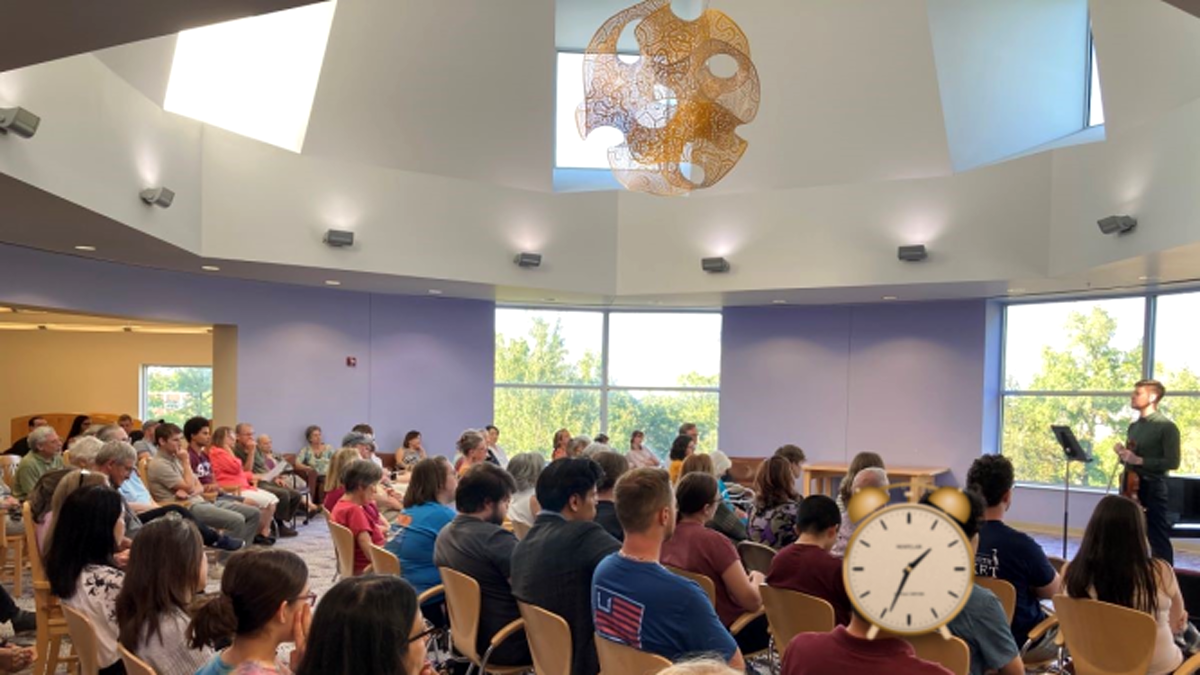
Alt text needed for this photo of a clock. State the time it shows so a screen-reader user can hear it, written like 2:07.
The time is 1:34
